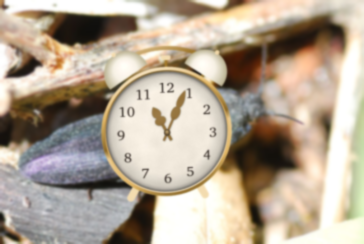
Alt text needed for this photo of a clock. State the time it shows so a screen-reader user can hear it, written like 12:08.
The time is 11:04
